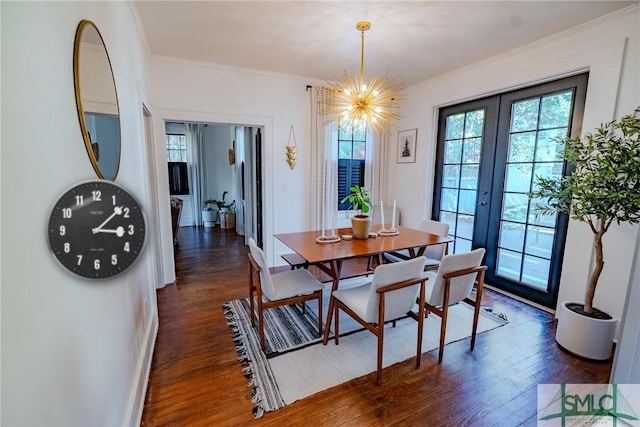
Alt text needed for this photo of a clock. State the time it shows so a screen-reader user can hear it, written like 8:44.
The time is 3:08
